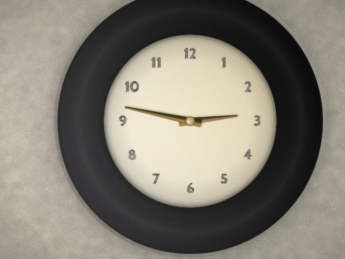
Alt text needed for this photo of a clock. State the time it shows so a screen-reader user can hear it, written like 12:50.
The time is 2:47
